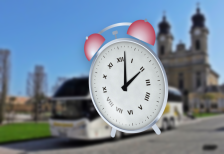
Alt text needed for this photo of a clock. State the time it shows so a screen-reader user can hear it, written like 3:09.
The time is 2:02
